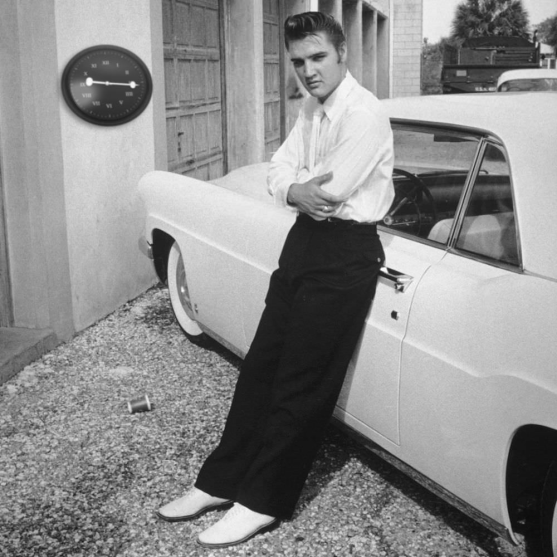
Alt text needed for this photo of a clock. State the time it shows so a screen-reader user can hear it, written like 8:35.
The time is 9:16
